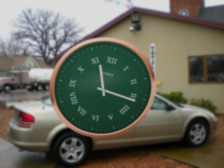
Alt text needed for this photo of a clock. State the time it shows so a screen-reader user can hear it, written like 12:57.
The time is 11:16
